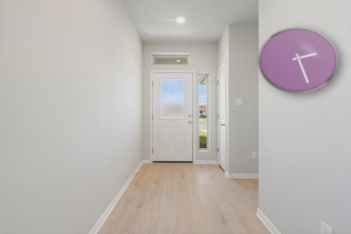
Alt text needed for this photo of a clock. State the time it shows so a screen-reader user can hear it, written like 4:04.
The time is 2:27
